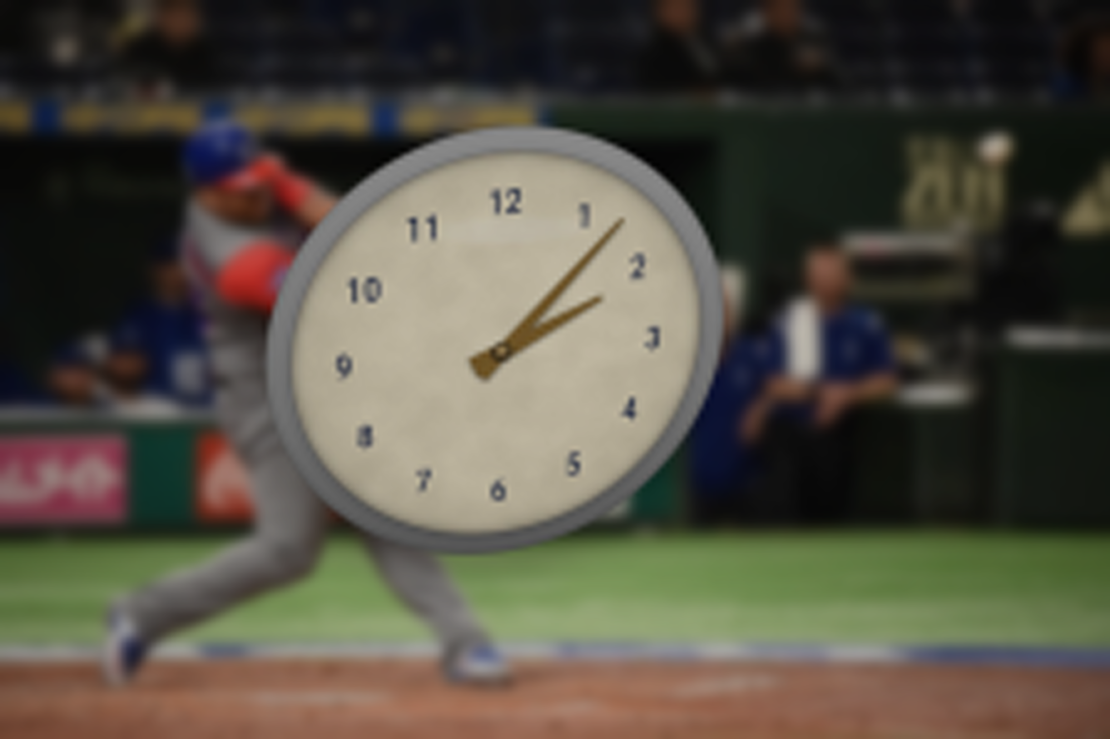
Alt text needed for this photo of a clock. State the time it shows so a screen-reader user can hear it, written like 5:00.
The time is 2:07
